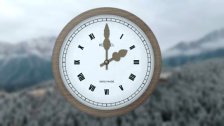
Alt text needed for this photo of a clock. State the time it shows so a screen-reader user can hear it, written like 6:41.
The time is 2:00
